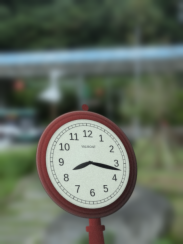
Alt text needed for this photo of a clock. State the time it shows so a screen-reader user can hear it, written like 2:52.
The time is 8:17
